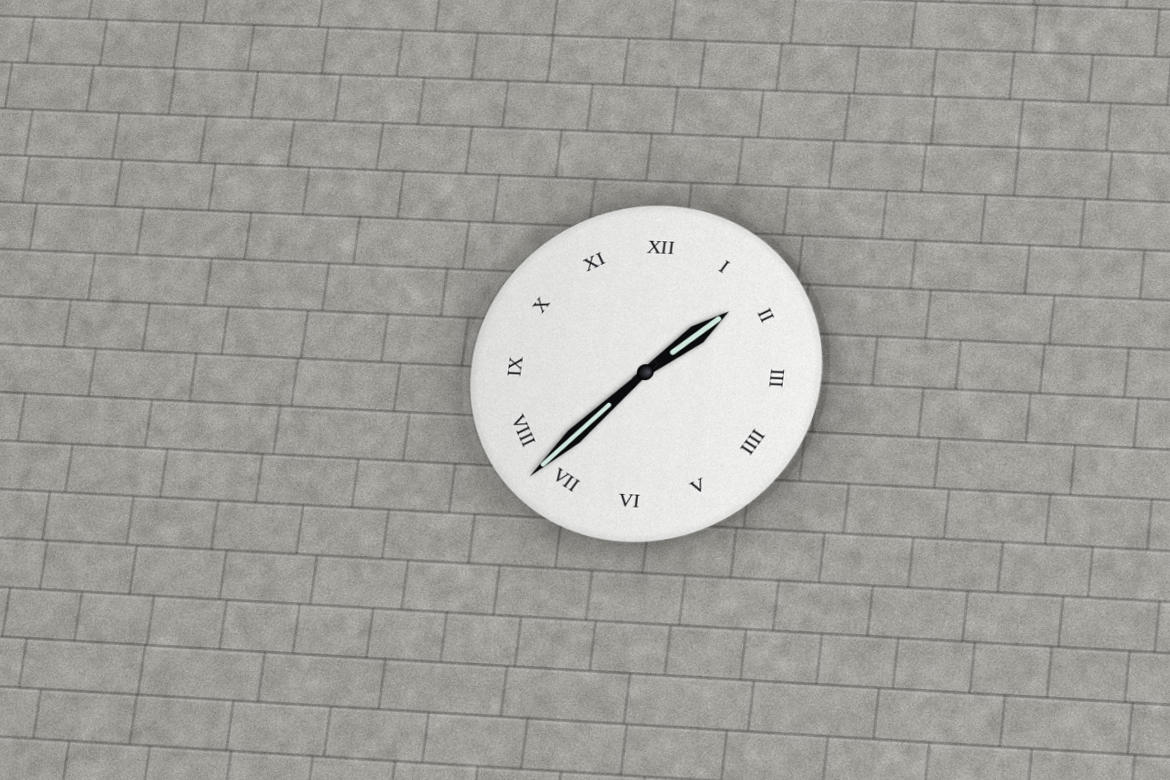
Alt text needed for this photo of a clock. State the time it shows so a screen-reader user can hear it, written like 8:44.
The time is 1:37
